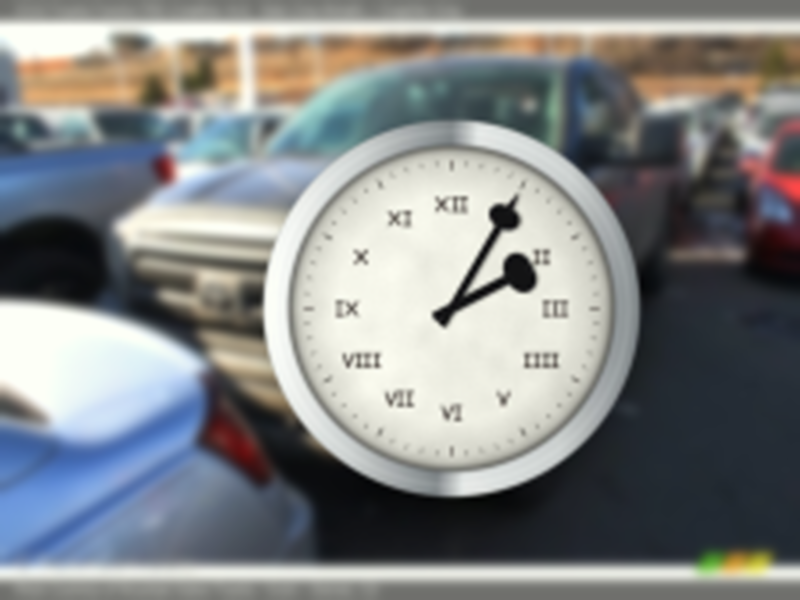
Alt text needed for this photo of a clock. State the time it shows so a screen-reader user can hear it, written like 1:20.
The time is 2:05
